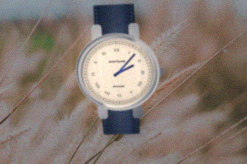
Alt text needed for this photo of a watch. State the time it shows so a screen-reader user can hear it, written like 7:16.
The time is 2:07
